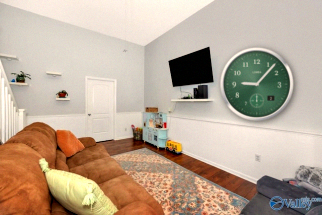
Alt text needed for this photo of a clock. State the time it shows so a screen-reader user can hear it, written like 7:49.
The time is 9:07
